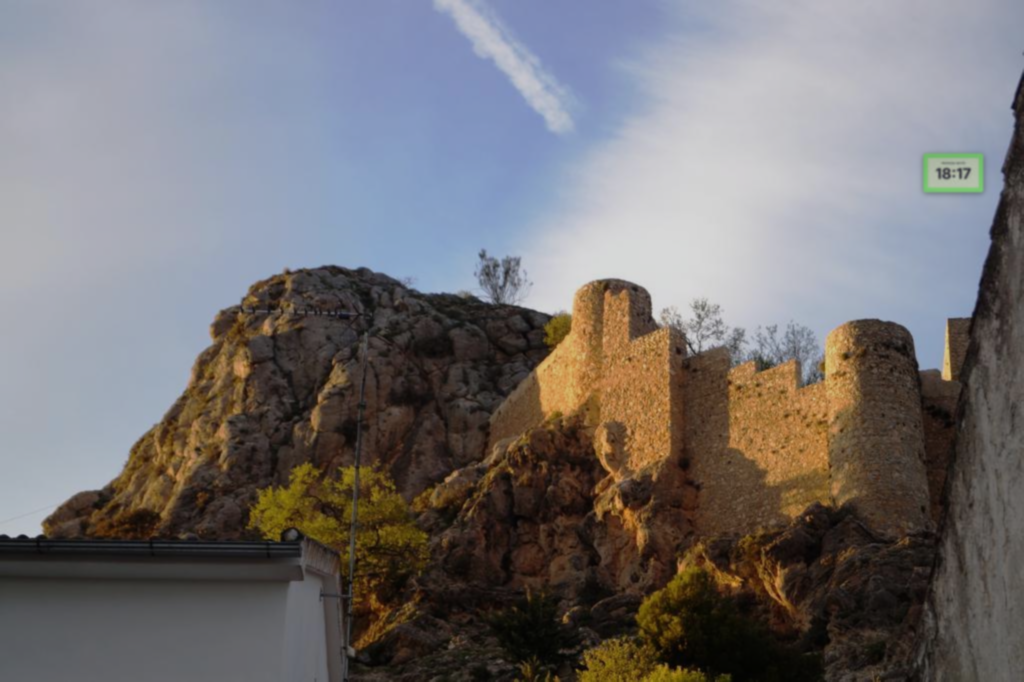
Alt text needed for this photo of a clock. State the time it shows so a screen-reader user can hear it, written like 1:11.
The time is 18:17
